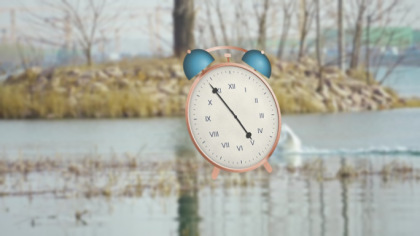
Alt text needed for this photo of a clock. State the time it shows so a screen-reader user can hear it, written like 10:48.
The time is 4:54
